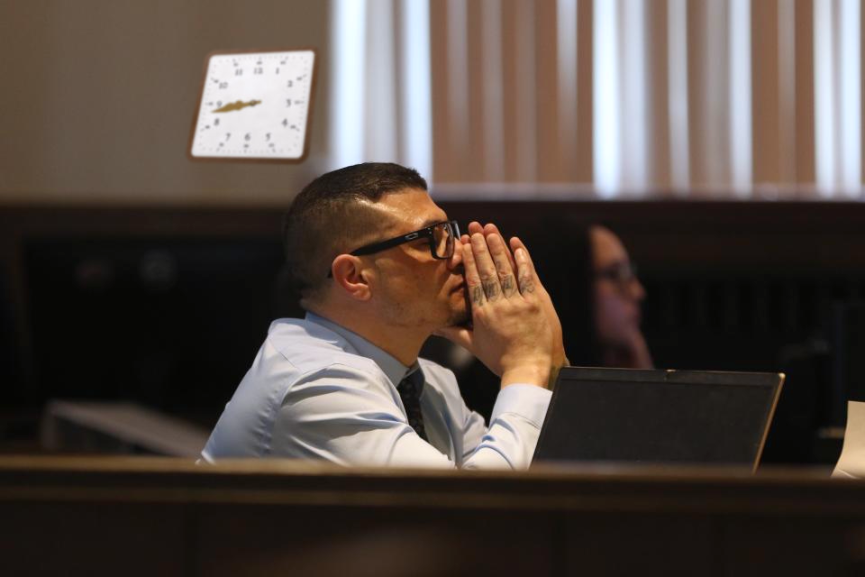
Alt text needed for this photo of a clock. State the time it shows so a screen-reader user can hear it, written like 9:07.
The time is 8:43
